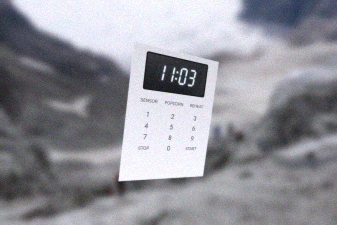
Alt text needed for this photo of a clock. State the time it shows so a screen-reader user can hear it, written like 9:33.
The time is 11:03
